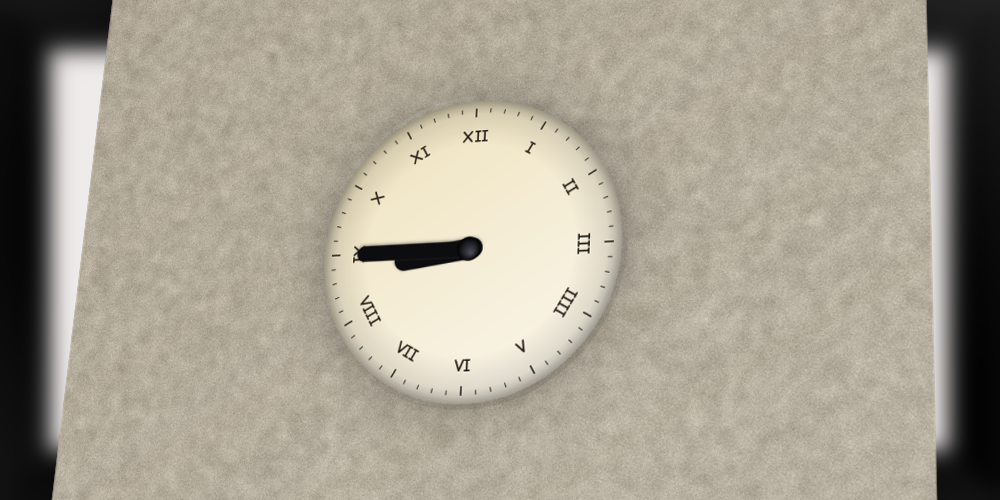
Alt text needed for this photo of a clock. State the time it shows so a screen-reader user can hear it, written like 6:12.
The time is 8:45
